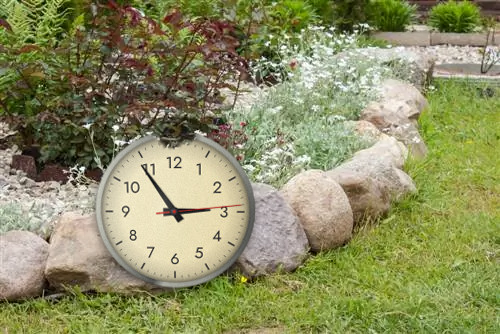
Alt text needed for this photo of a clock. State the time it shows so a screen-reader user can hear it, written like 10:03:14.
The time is 2:54:14
